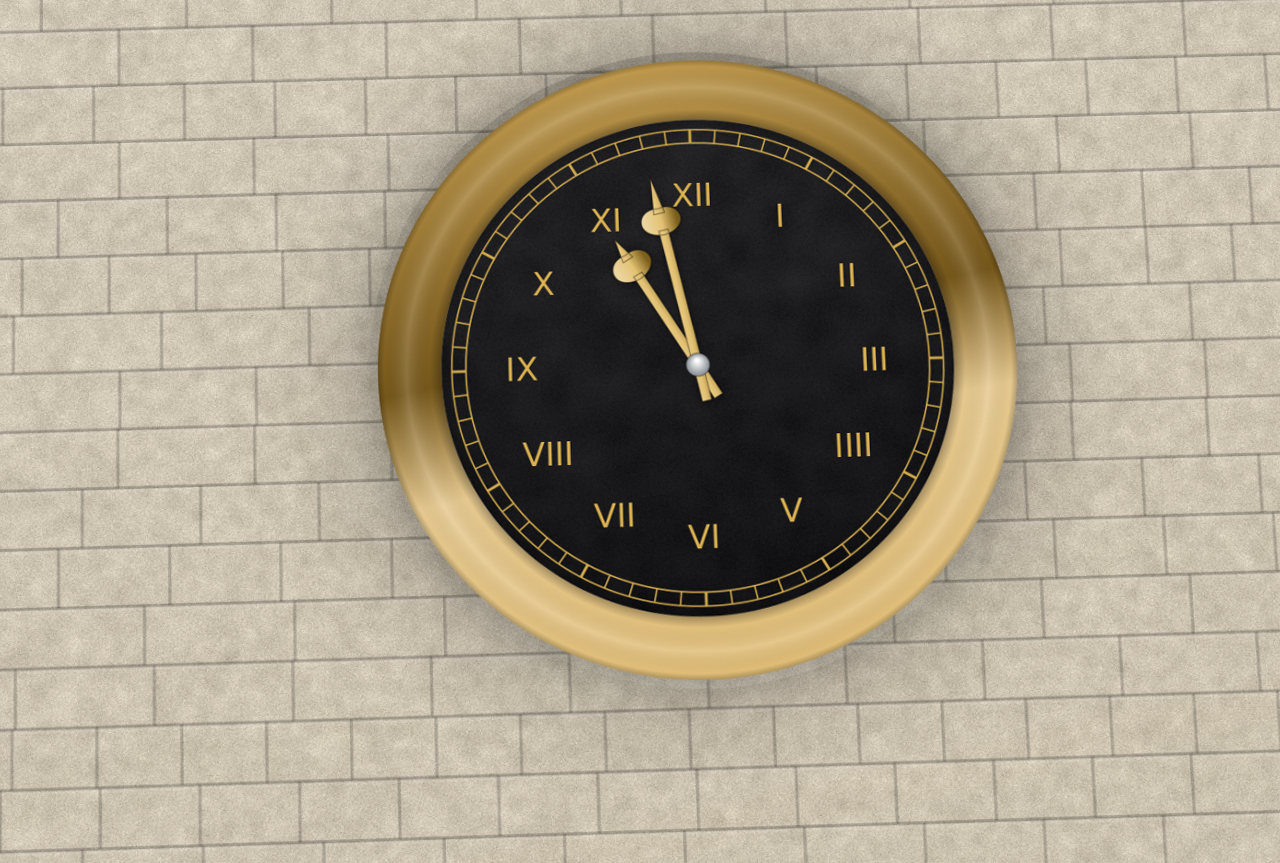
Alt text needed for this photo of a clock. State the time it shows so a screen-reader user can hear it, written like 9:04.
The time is 10:58
